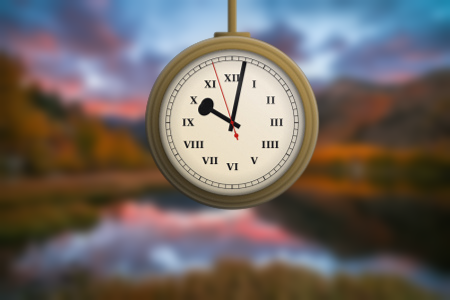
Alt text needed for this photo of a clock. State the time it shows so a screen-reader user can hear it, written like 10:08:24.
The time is 10:01:57
